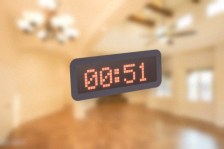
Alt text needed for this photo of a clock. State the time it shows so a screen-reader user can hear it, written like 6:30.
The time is 0:51
